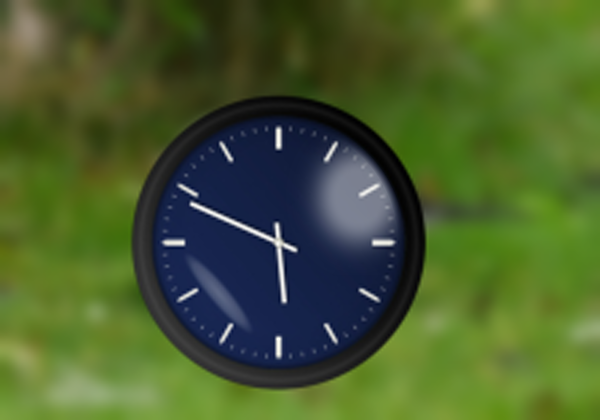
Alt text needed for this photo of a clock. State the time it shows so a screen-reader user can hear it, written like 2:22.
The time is 5:49
